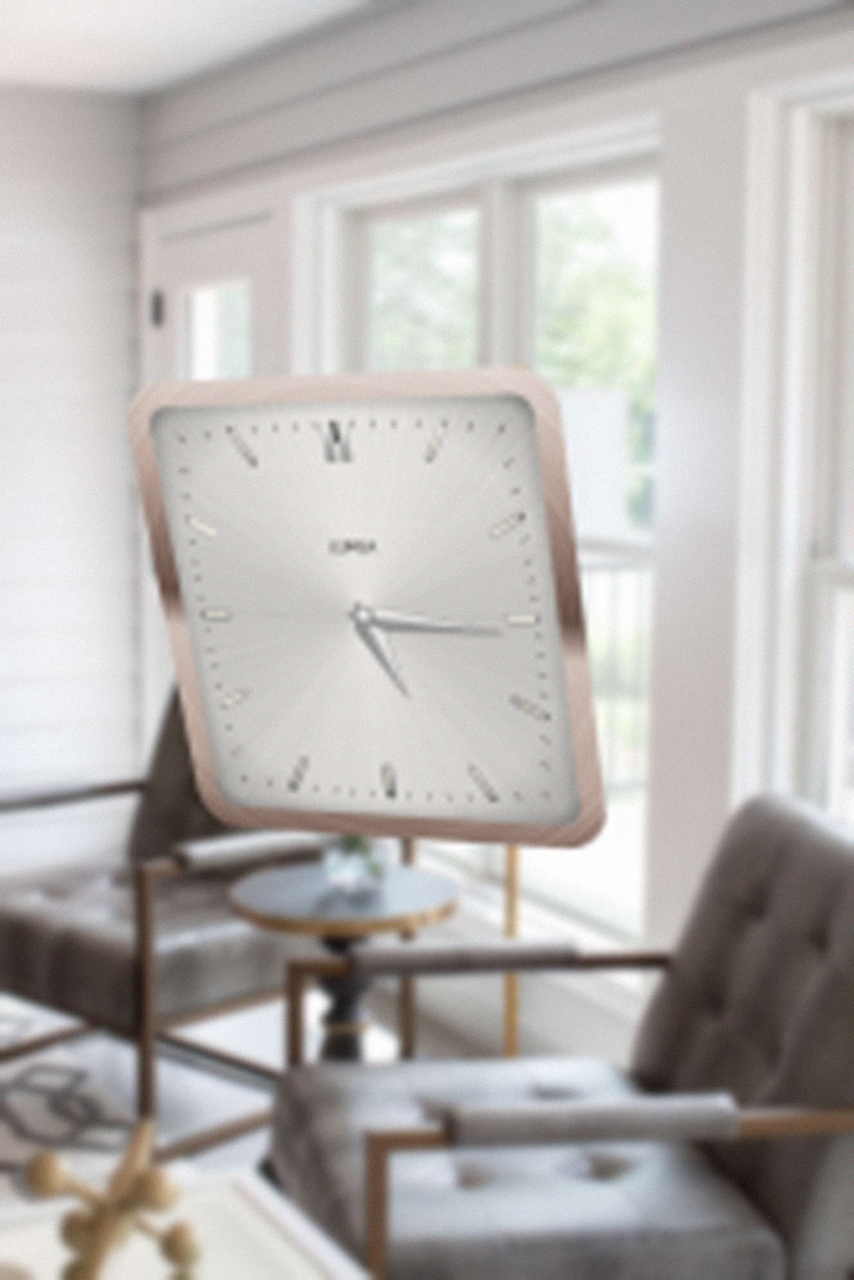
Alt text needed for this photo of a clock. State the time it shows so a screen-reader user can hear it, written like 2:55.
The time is 5:16
